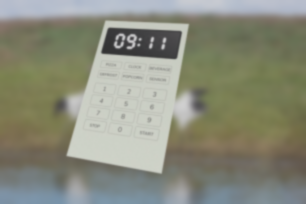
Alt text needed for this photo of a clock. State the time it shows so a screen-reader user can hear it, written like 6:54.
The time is 9:11
